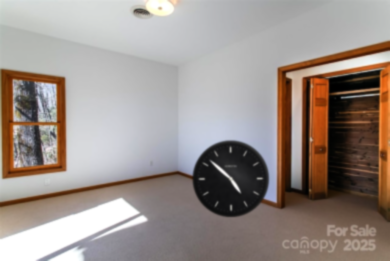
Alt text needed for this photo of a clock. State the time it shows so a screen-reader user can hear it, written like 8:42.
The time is 4:52
